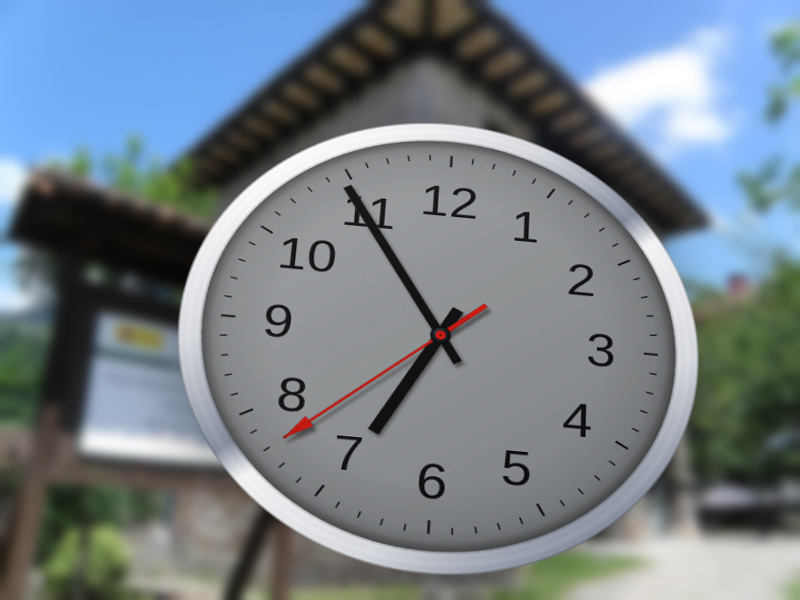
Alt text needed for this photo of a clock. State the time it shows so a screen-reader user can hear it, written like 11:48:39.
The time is 6:54:38
